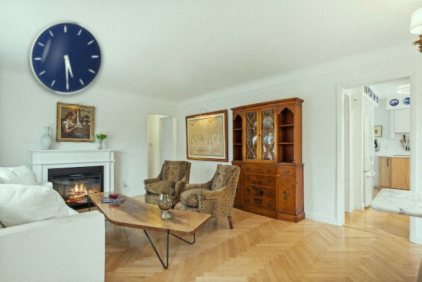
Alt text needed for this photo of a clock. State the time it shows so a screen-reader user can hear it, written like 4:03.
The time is 5:30
